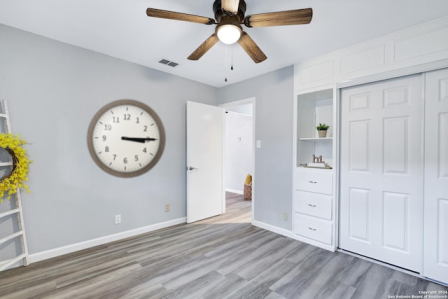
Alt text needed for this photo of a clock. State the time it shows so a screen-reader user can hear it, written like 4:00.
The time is 3:15
